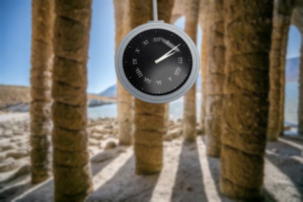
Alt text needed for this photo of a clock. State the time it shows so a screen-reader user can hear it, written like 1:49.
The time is 2:09
